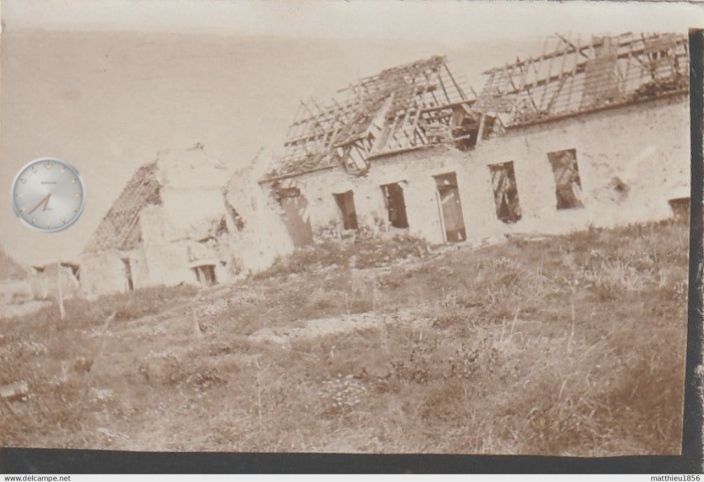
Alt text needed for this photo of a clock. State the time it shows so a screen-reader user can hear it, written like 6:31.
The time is 6:38
